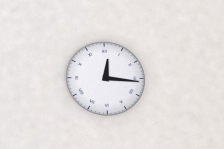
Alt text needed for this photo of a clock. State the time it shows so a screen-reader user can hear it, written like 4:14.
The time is 12:16
